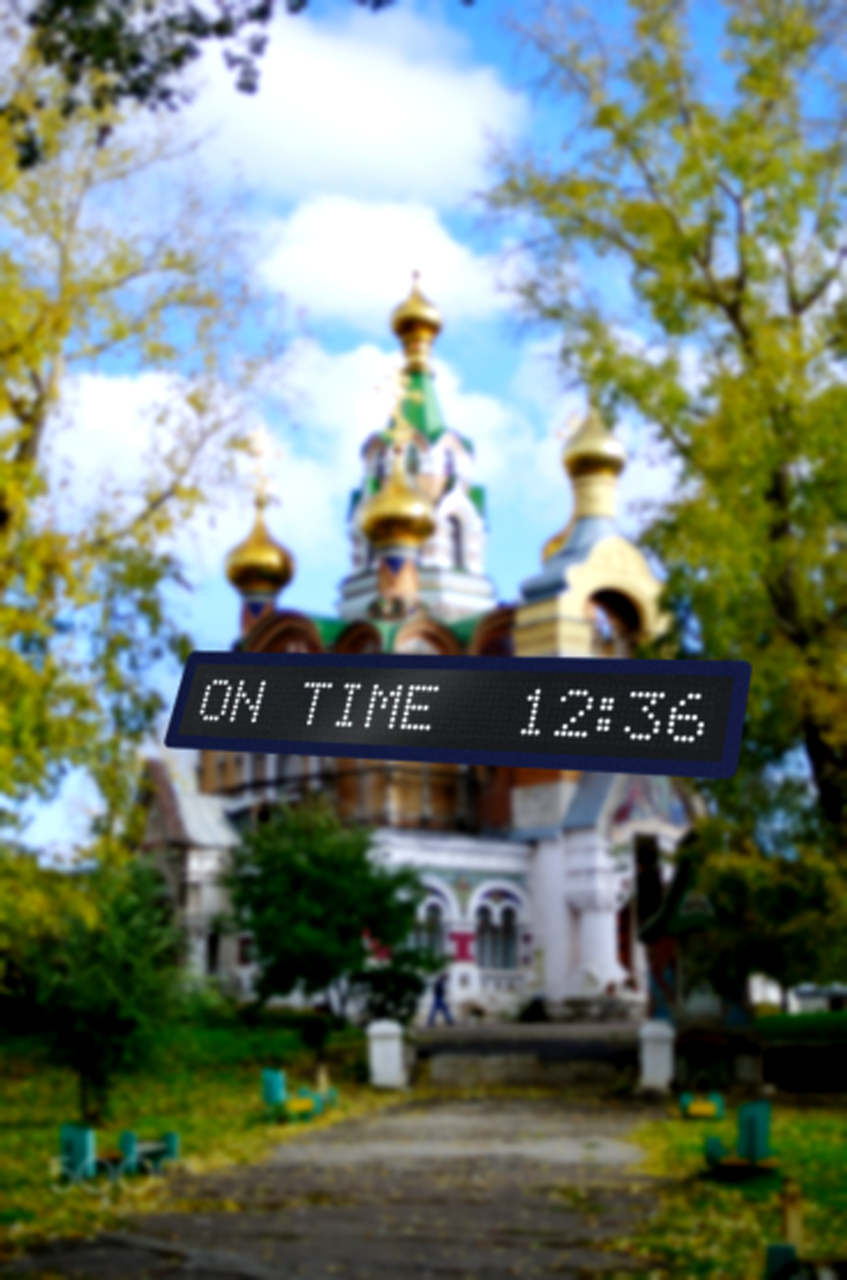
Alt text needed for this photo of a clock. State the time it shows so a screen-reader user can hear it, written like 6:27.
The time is 12:36
